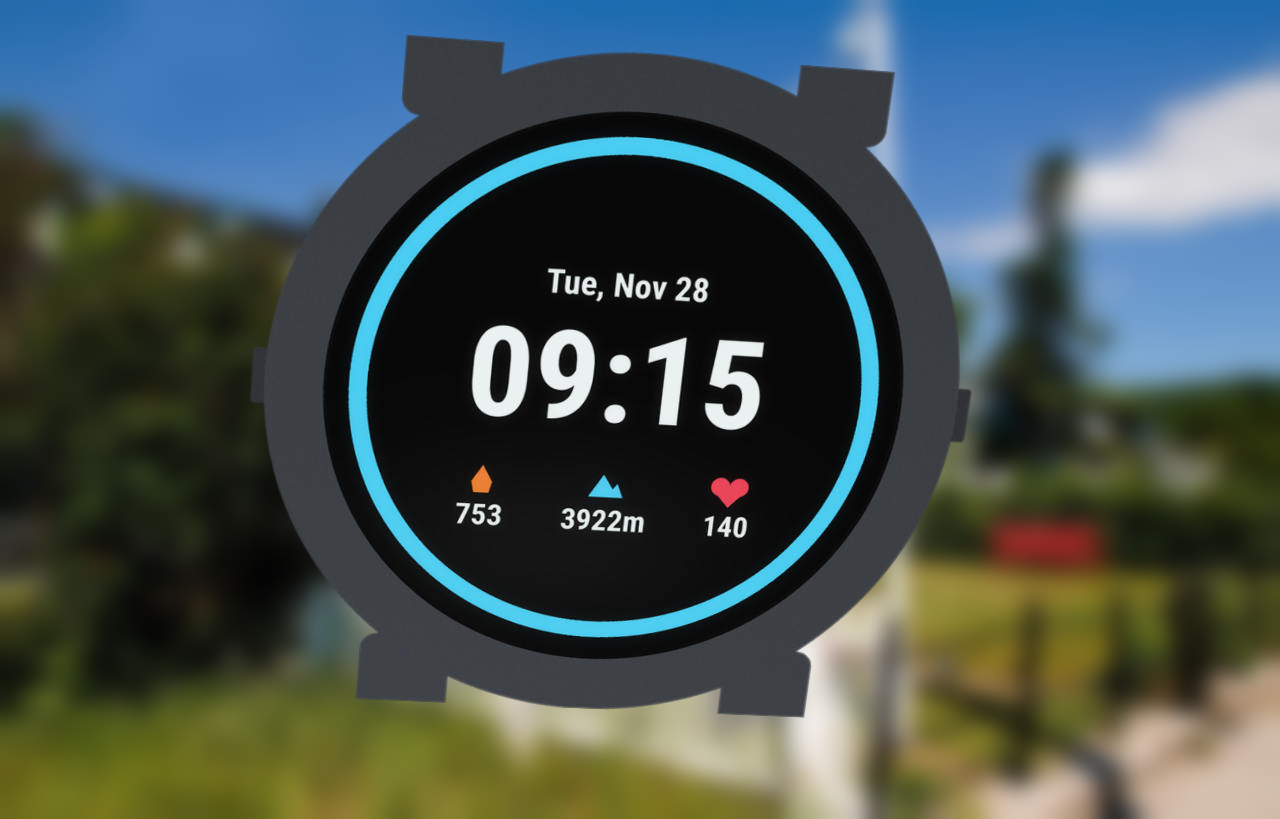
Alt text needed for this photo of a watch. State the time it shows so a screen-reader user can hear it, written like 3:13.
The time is 9:15
